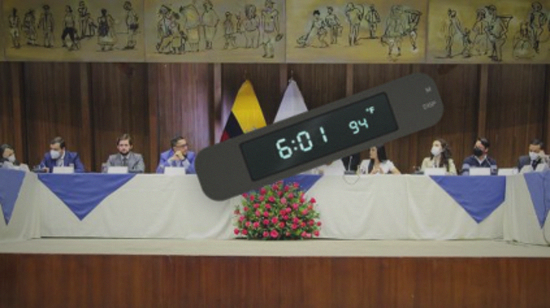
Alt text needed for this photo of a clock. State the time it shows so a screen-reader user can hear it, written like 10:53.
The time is 6:01
